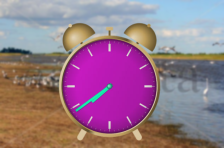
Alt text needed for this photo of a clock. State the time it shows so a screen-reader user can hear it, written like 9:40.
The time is 7:39
